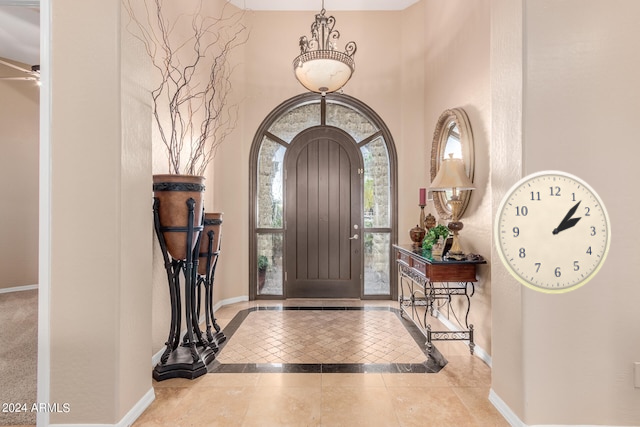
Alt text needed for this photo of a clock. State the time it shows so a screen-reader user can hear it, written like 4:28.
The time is 2:07
